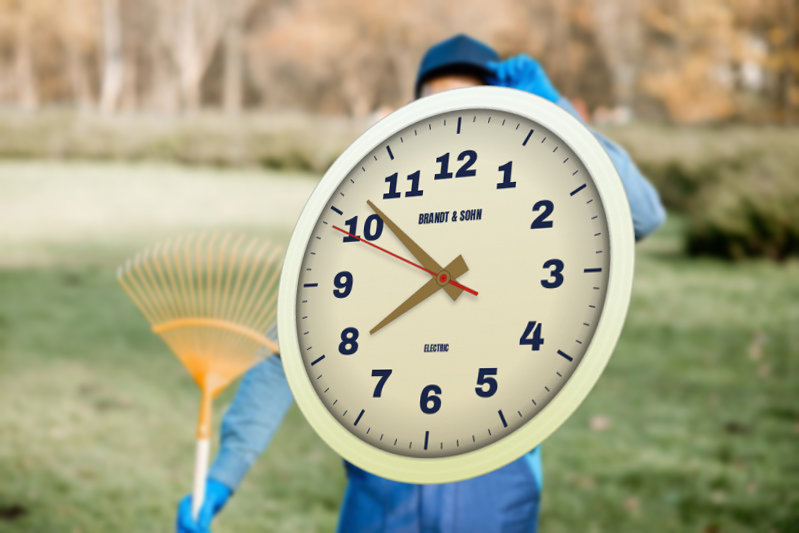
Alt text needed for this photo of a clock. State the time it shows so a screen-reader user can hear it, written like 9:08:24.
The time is 7:51:49
